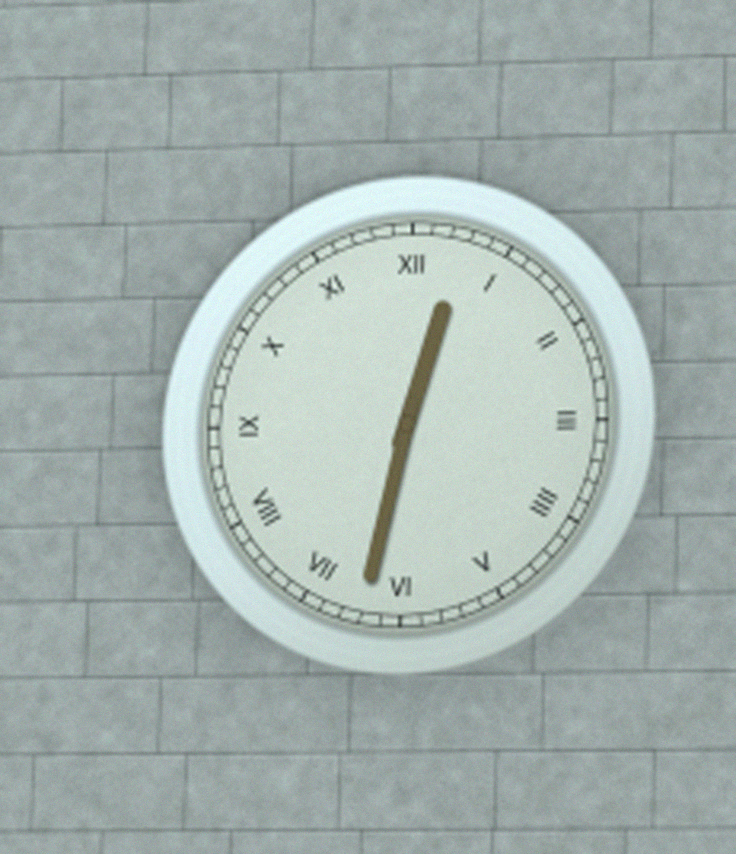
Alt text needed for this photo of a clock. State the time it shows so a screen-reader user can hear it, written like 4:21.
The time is 12:32
